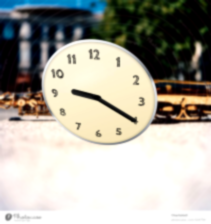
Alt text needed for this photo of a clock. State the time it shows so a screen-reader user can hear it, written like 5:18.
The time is 9:20
